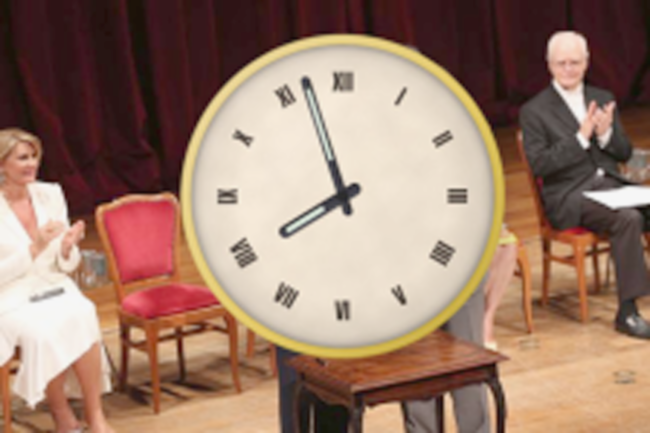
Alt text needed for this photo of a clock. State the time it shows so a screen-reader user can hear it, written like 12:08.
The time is 7:57
